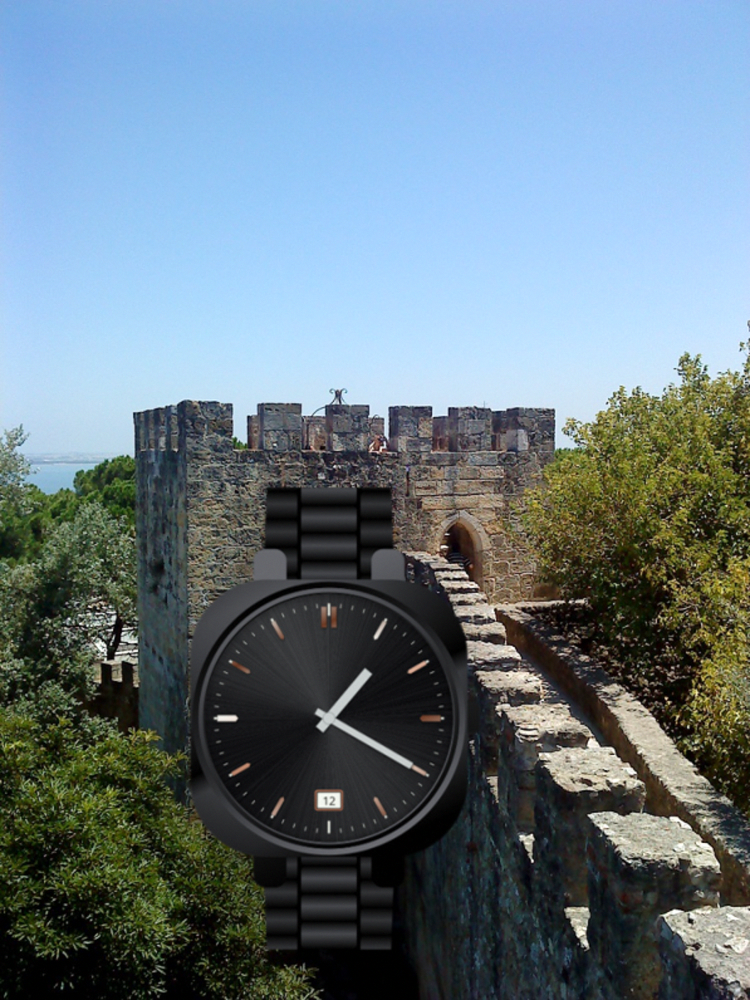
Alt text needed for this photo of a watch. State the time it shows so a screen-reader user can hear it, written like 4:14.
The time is 1:20
